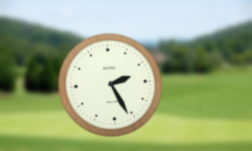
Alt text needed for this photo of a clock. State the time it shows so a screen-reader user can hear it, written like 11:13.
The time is 2:26
